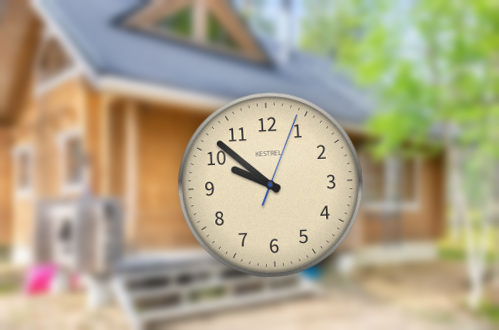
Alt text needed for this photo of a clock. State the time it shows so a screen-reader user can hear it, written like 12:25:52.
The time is 9:52:04
